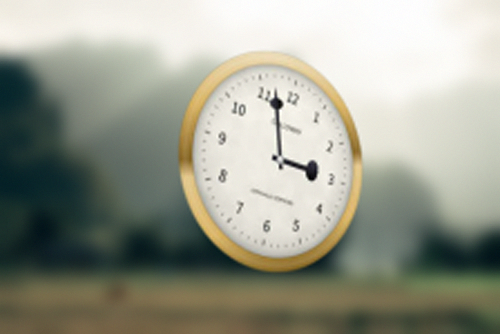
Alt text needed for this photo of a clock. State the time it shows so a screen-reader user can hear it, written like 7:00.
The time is 2:57
